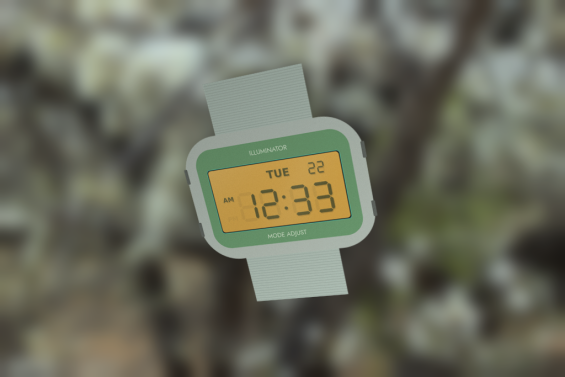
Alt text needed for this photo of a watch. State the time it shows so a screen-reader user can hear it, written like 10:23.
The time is 12:33
